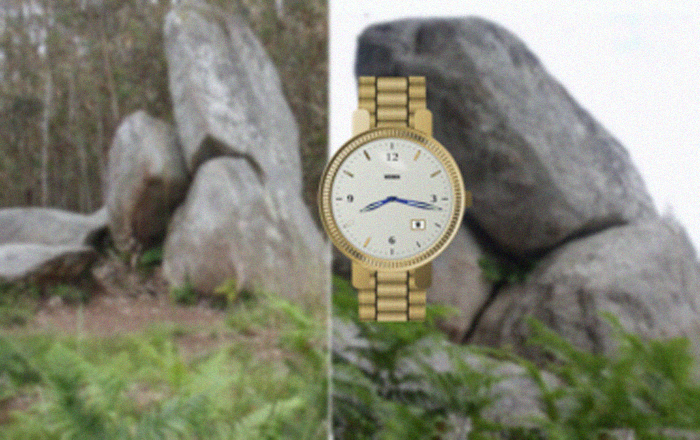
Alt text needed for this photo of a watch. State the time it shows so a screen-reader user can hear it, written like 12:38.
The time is 8:17
